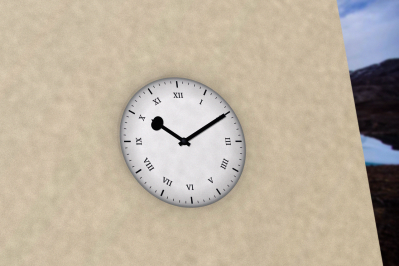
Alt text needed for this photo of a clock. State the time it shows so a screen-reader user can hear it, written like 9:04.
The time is 10:10
